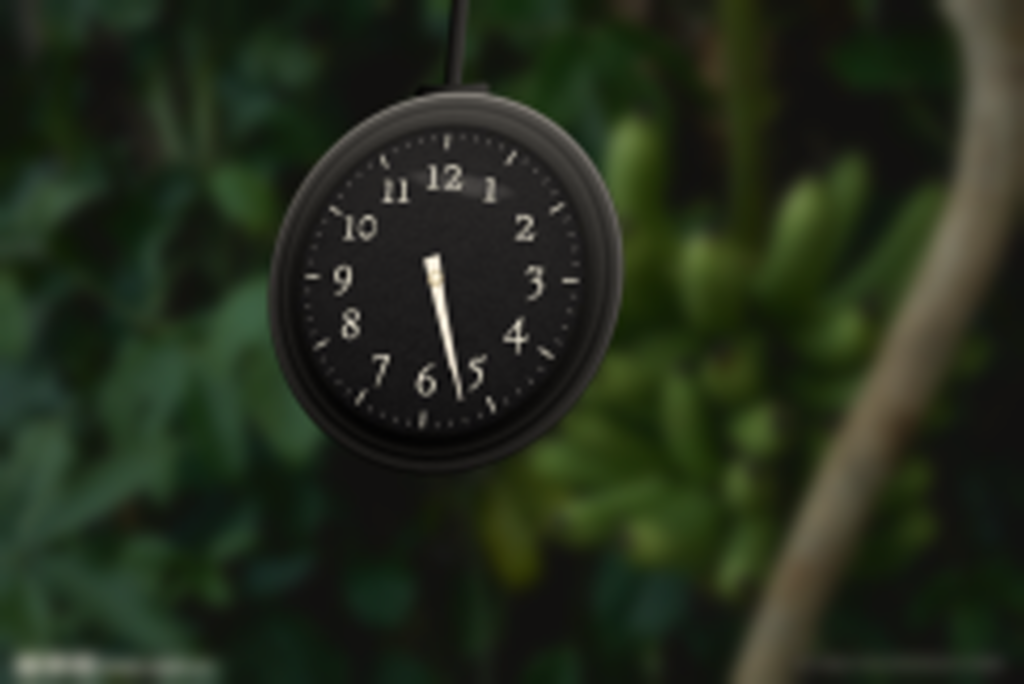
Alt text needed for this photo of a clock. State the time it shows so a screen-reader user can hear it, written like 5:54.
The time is 5:27
